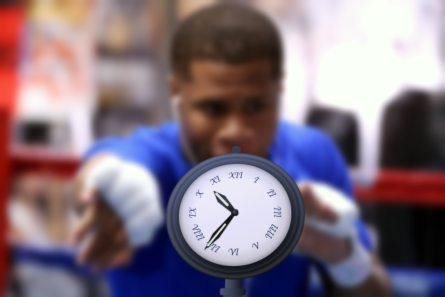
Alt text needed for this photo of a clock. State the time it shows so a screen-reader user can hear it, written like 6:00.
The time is 10:36
